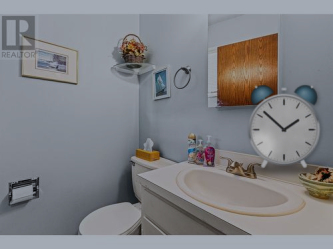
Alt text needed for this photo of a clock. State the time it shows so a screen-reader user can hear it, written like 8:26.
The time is 1:52
